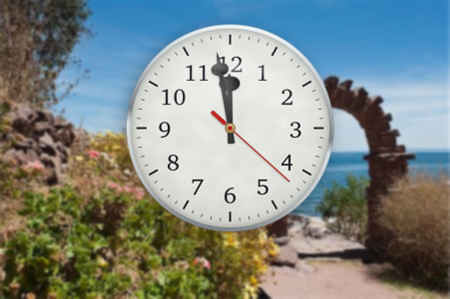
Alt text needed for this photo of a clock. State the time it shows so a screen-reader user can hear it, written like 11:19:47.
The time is 11:58:22
